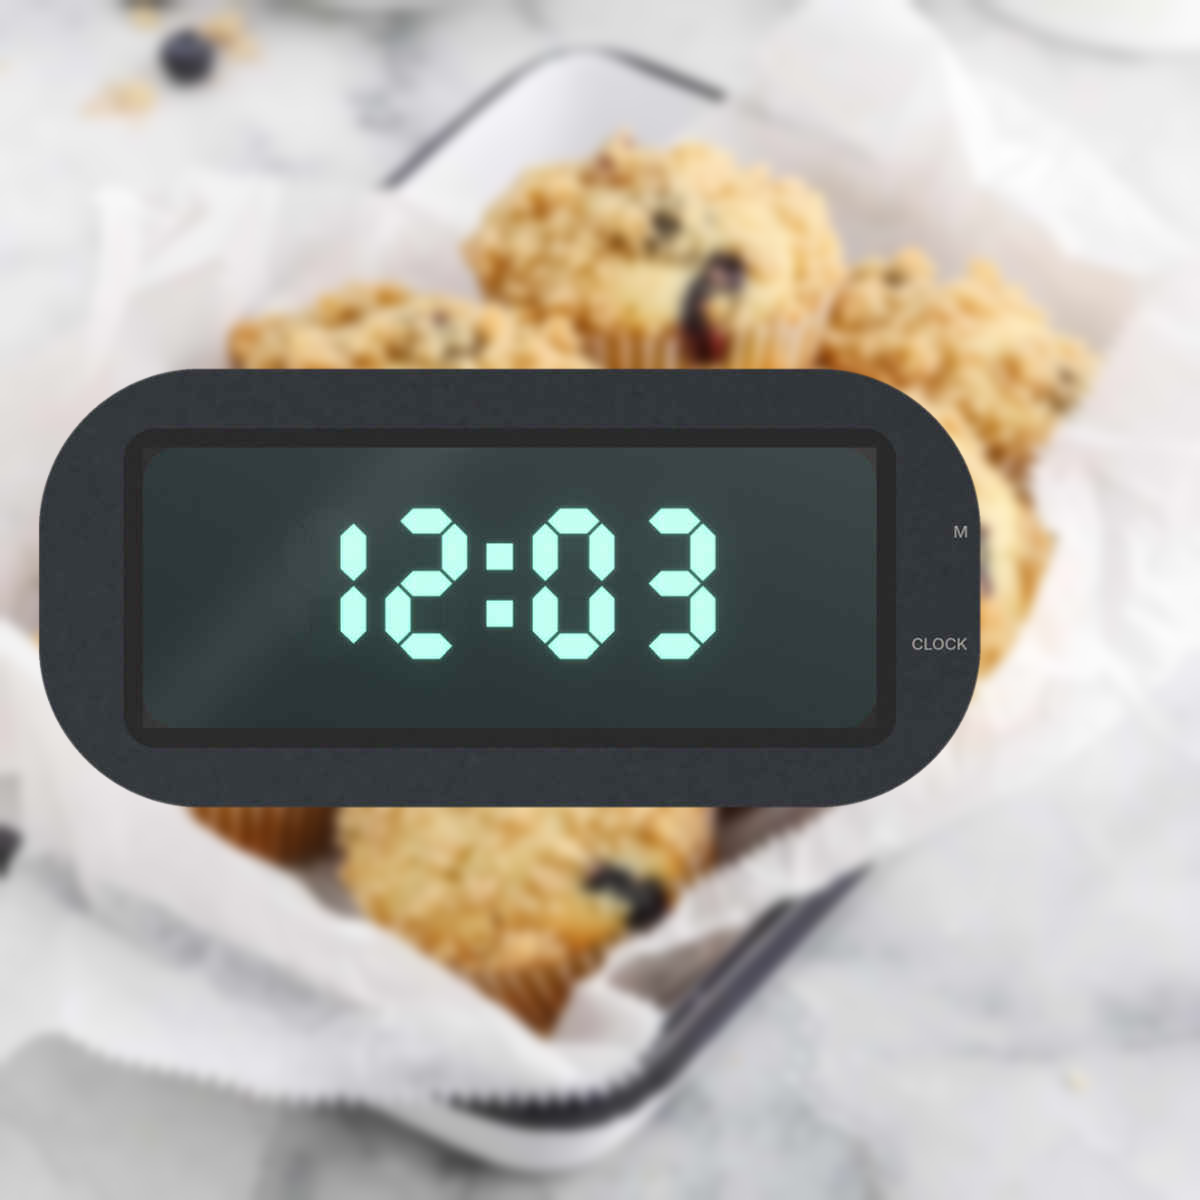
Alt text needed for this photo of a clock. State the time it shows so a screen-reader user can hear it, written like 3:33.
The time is 12:03
